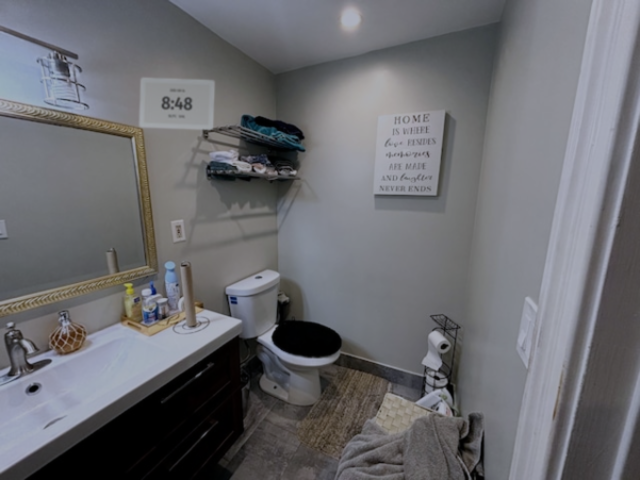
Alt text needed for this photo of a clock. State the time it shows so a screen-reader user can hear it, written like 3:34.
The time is 8:48
